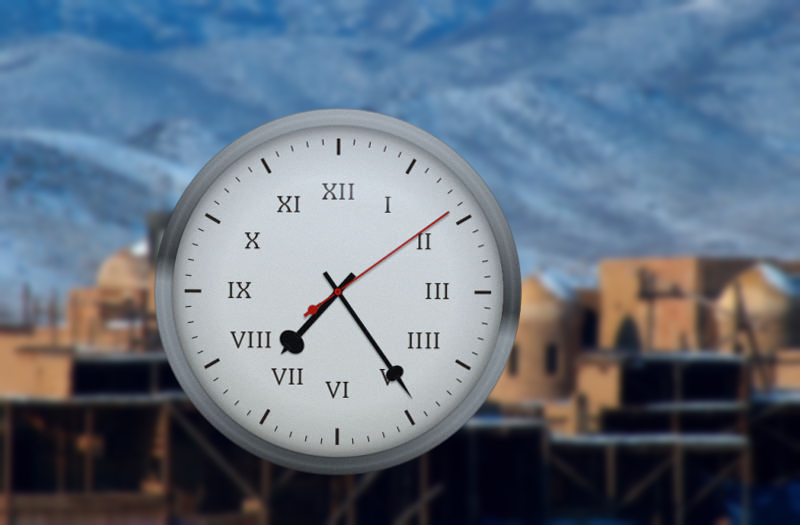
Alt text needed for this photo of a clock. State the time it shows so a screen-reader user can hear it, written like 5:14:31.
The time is 7:24:09
